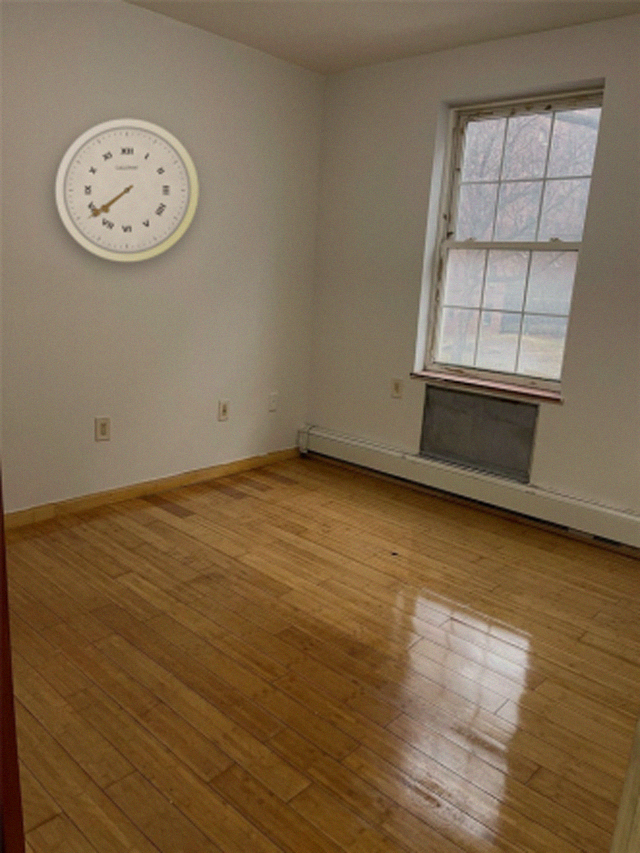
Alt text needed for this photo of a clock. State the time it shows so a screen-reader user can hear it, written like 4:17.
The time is 7:39
